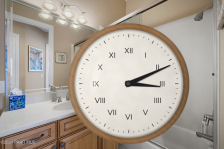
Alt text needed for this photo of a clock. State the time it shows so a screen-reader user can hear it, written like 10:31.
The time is 3:11
